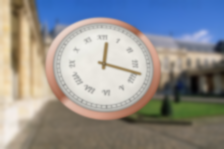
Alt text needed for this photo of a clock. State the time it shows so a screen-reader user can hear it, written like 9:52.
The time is 12:18
